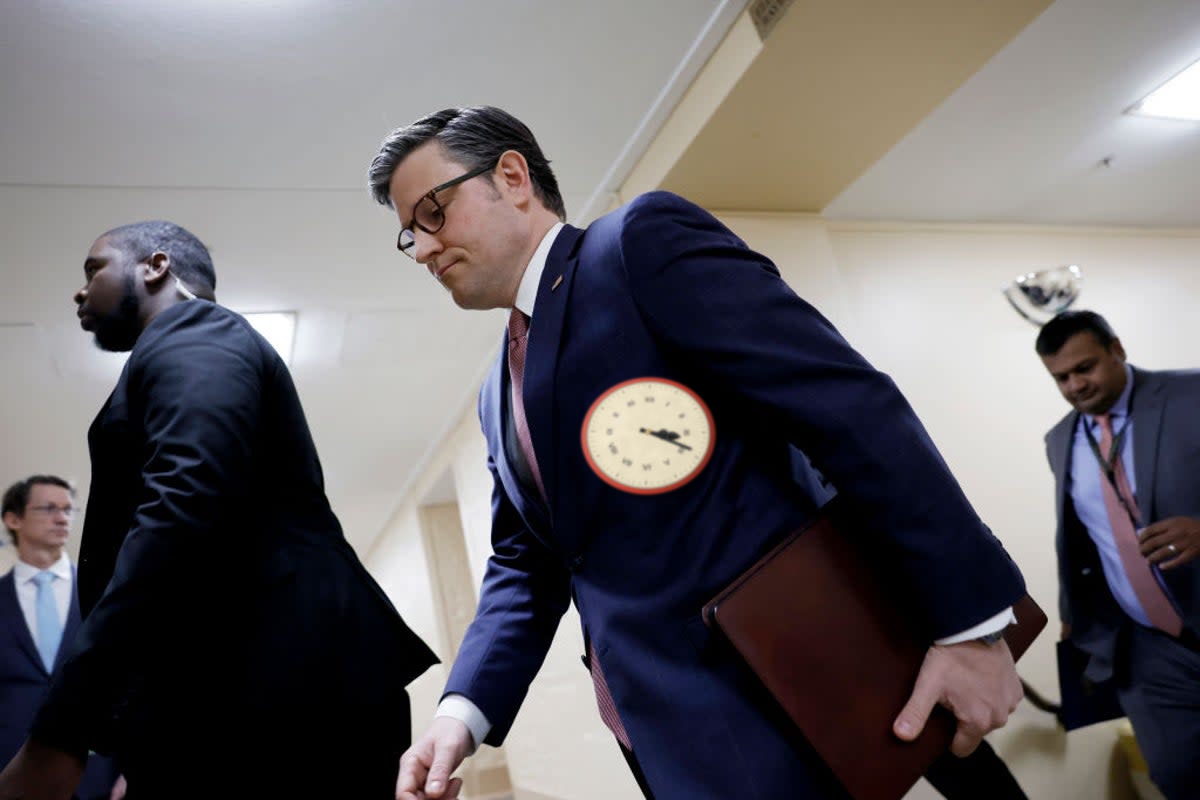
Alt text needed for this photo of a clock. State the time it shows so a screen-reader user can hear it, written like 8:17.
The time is 3:19
